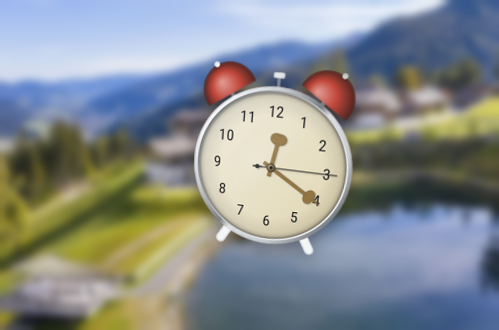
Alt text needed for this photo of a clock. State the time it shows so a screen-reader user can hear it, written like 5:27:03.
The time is 12:20:15
